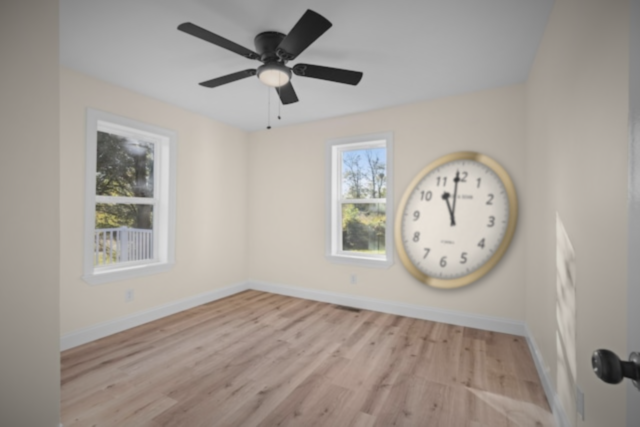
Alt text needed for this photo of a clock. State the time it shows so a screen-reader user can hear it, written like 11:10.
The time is 10:59
